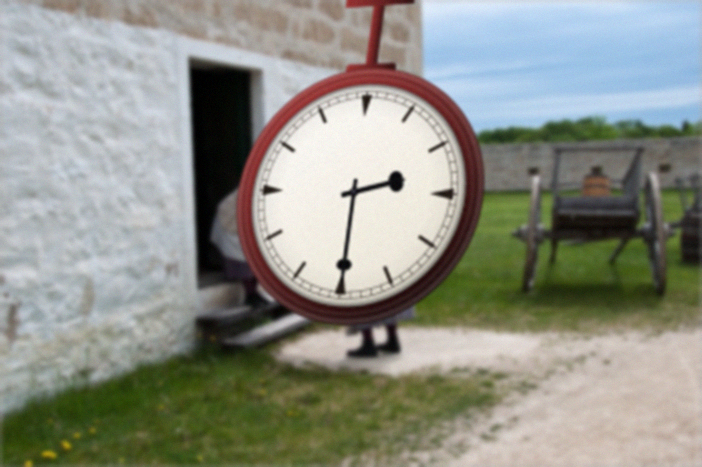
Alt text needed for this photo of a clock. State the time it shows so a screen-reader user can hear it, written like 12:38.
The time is 2:30
